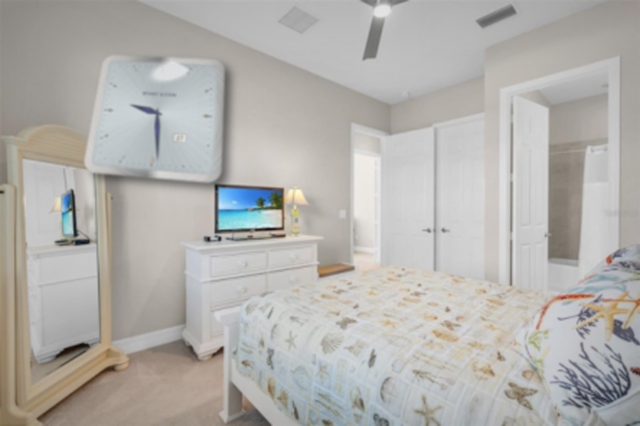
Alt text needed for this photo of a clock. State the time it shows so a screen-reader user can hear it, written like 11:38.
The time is 9:29
